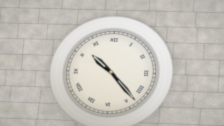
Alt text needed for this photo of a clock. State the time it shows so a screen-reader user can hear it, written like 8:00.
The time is 10:23
